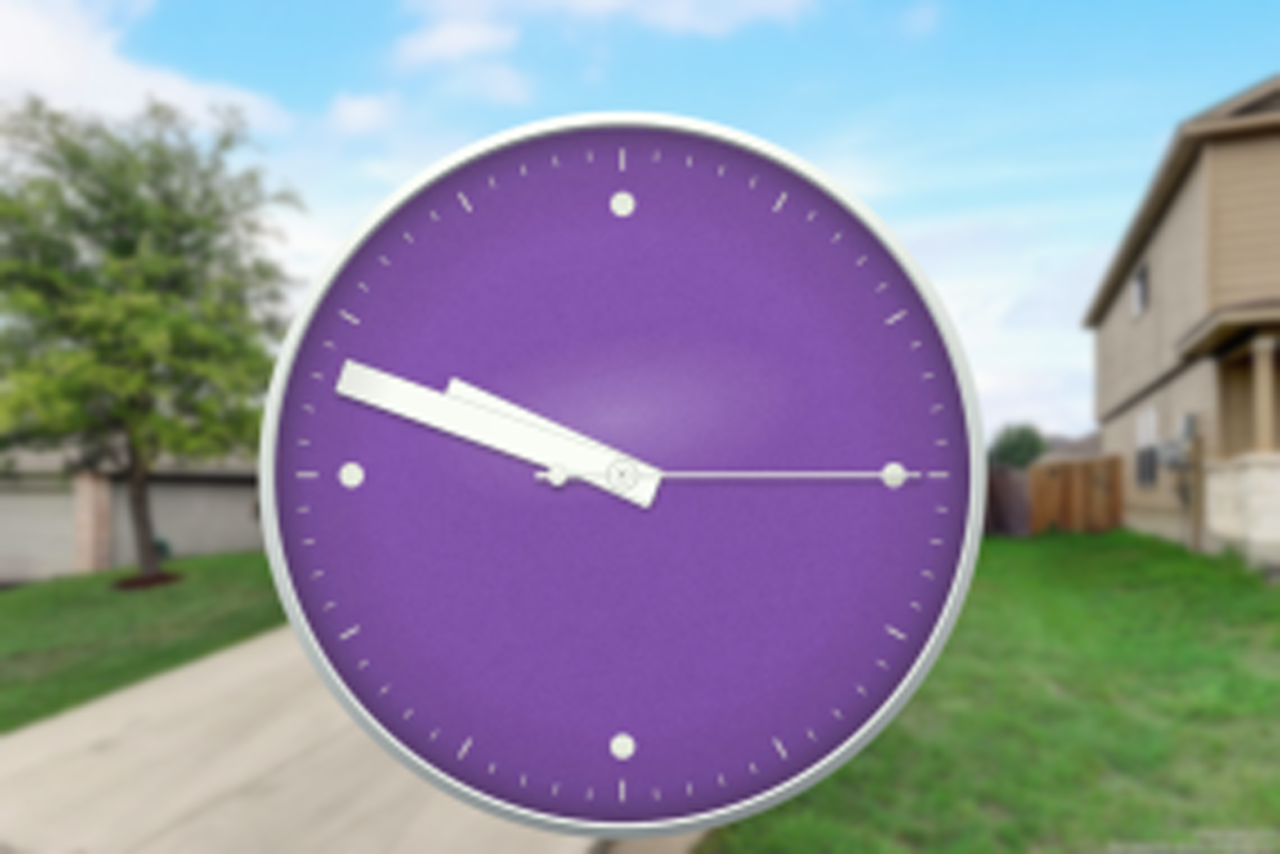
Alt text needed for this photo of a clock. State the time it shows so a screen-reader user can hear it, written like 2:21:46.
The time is 9:48:15
